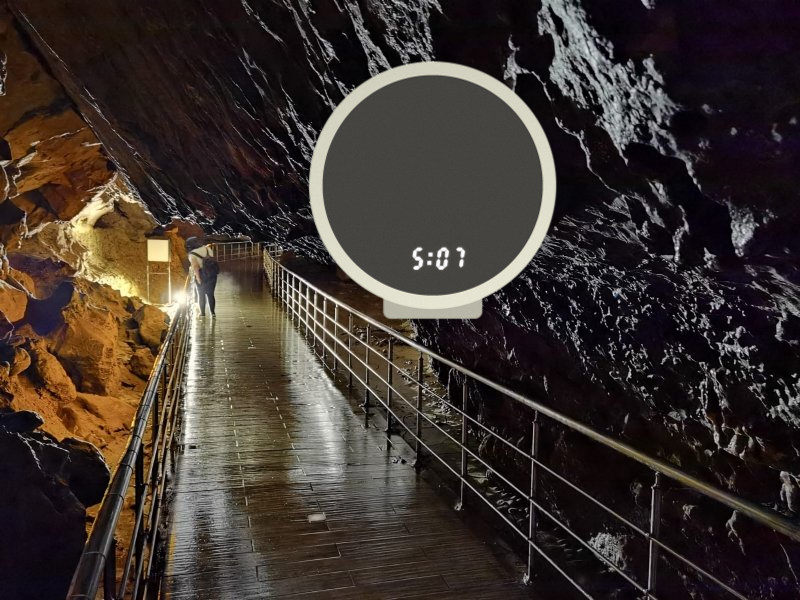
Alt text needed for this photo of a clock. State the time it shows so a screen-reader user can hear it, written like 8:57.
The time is 5:07
